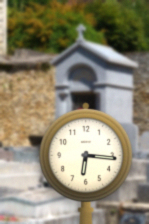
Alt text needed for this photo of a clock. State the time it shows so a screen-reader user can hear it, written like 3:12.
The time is 6:16
